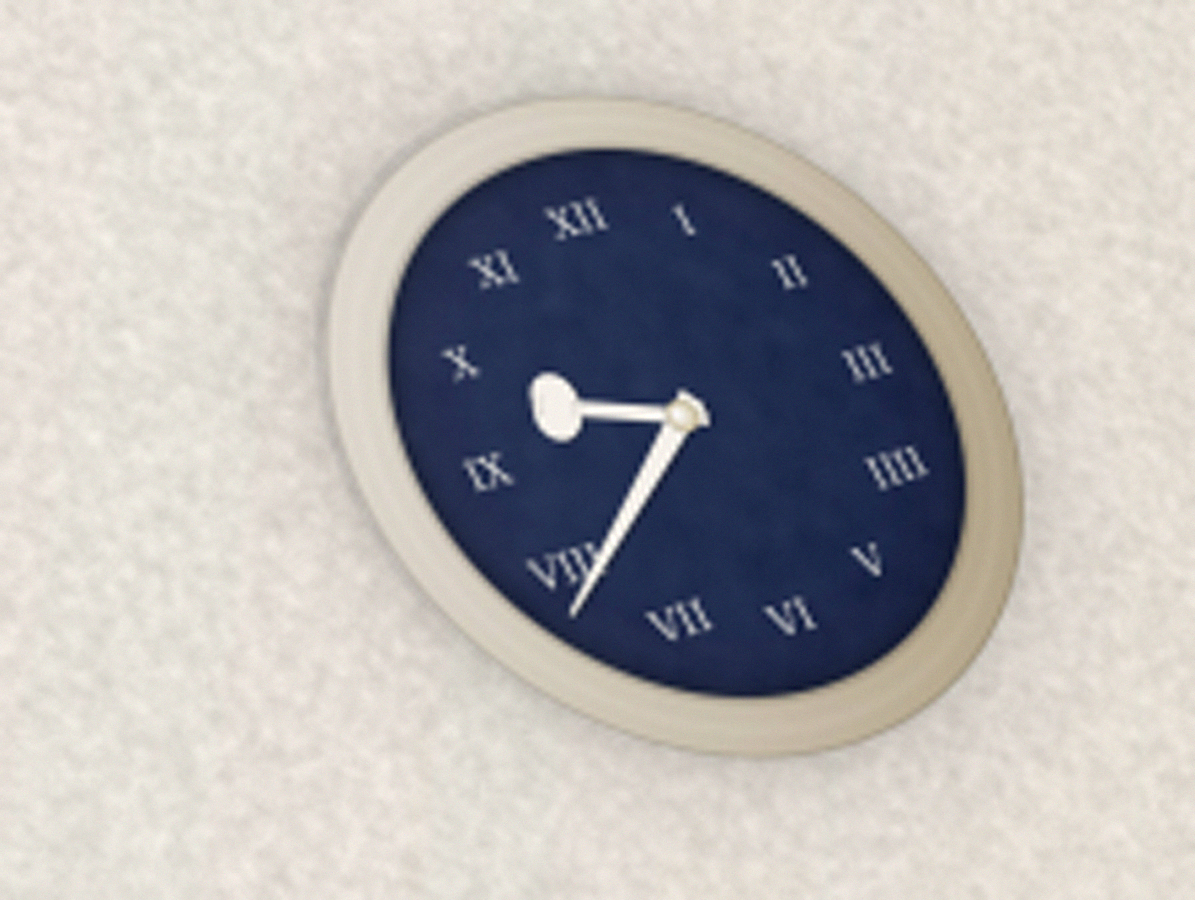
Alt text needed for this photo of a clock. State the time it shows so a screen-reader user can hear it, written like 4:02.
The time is 9:39
